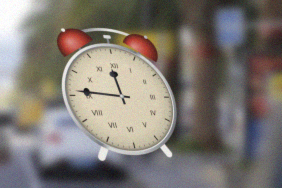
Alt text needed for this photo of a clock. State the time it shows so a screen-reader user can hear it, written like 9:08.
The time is 11:46
